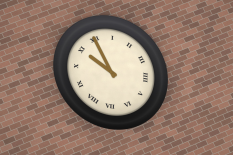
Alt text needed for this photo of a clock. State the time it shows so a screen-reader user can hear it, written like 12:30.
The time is 11:00
